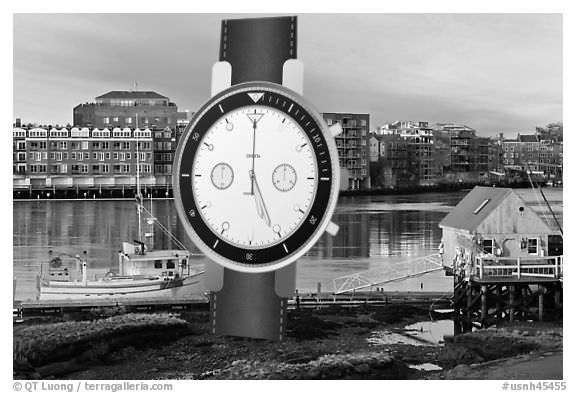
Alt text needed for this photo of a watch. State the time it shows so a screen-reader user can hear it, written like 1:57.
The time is 5:26
